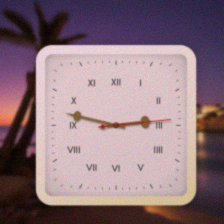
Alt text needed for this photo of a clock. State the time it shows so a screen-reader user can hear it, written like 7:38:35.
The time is 2:47:14
